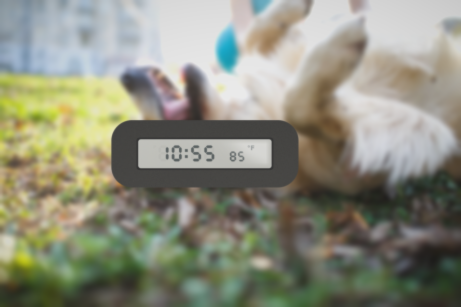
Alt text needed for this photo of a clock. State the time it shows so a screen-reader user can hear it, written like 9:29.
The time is 10:55
